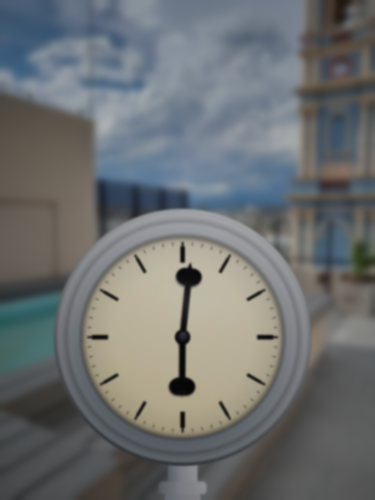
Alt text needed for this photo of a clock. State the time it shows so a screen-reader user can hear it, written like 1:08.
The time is 6:01
